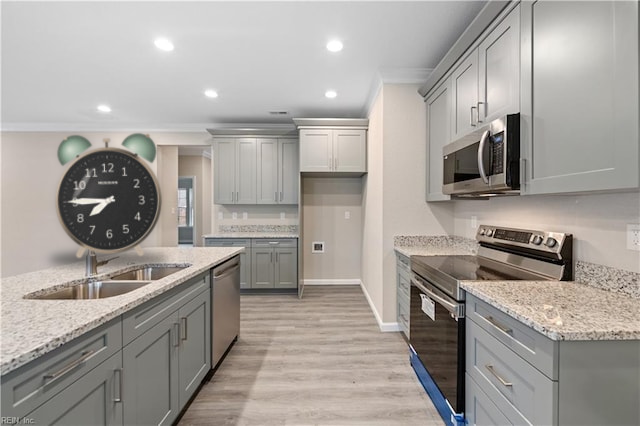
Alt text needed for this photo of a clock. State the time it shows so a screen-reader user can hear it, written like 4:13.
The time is 7:45
